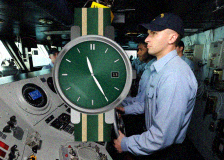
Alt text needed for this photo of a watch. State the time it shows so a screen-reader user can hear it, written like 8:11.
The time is 11:25
